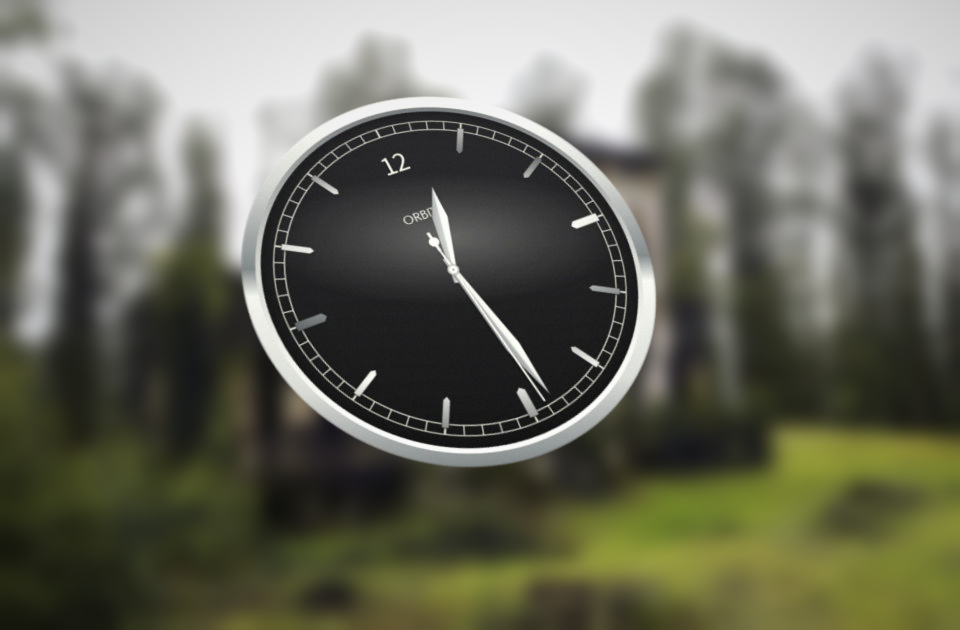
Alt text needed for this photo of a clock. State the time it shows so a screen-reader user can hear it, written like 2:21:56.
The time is 12:28:29
